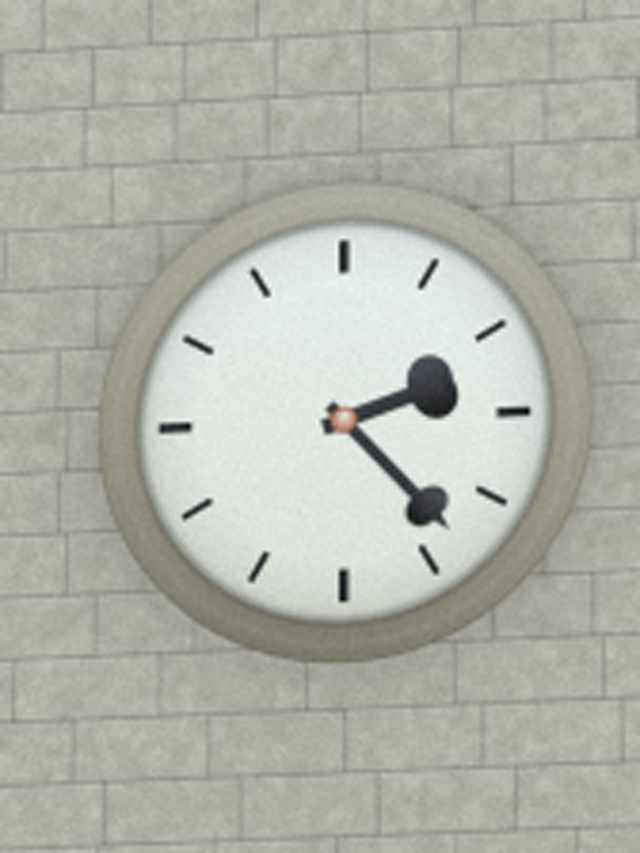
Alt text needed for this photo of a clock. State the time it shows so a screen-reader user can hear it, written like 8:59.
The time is 2:23
